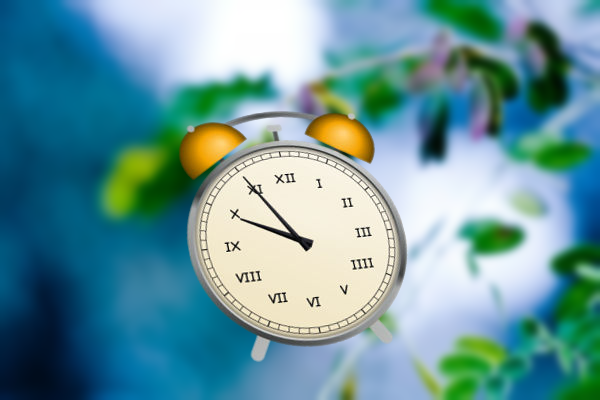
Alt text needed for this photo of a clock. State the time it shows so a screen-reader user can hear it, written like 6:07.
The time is 9:55
